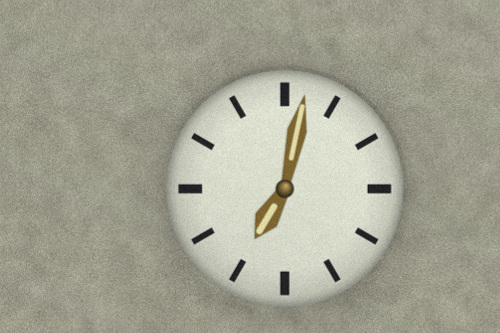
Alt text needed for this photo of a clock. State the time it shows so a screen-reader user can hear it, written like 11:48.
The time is 7:02
